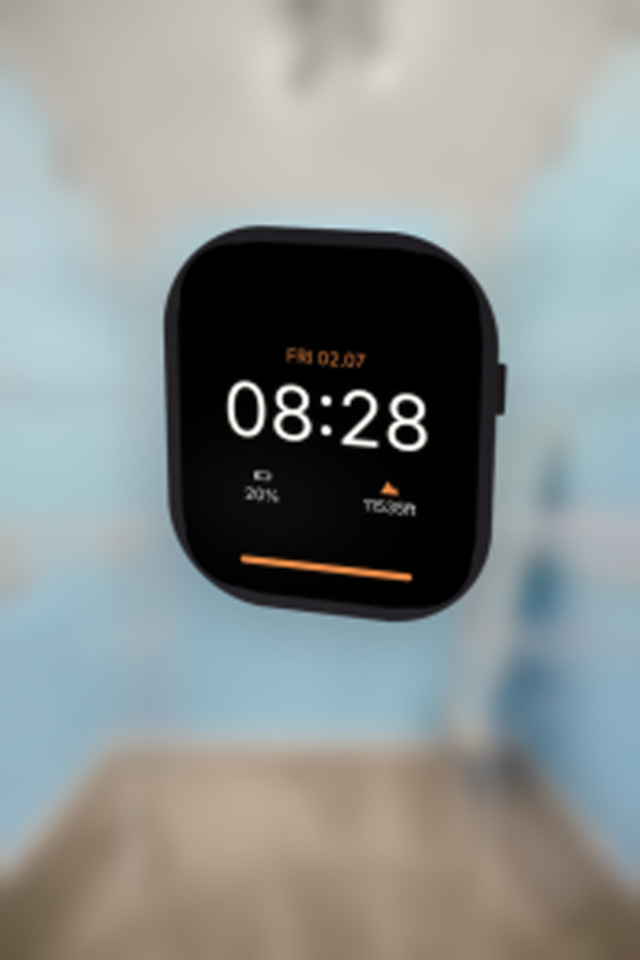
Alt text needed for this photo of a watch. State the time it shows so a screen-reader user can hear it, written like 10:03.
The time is 8:28
